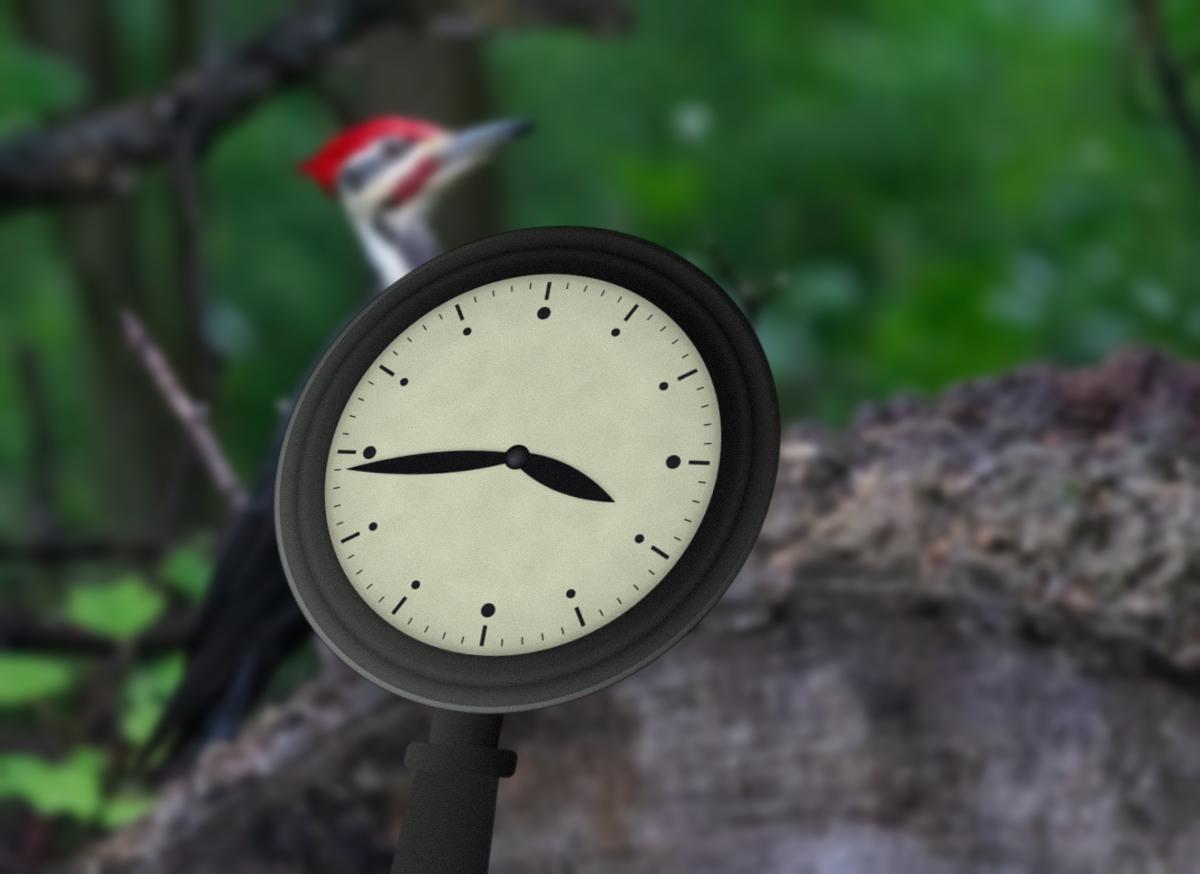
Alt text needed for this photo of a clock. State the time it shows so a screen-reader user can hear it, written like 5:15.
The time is 3:44
